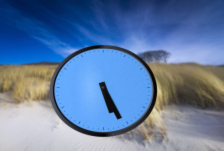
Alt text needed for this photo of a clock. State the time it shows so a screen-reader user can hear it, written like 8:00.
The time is 5:26
